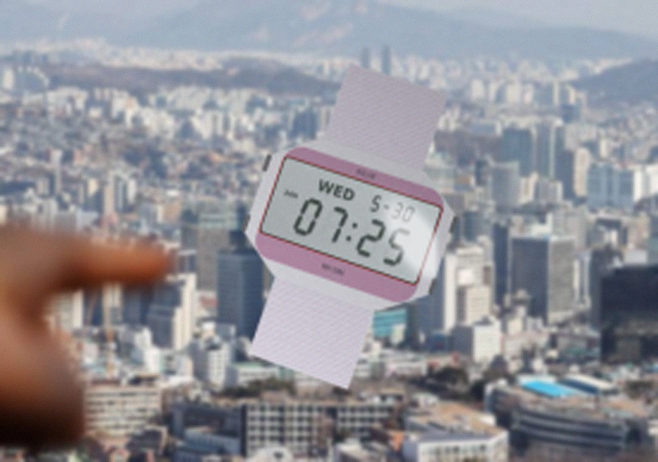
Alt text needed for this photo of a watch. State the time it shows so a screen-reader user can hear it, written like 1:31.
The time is 7:25
